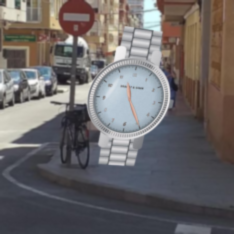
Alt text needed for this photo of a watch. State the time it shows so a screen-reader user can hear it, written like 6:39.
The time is 11:25
